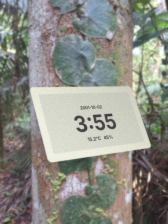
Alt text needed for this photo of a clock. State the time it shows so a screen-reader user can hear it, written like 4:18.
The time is 3:55
